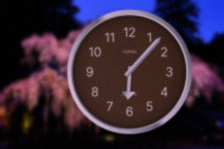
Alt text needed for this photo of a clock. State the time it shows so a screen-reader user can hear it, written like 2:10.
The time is 6:07
